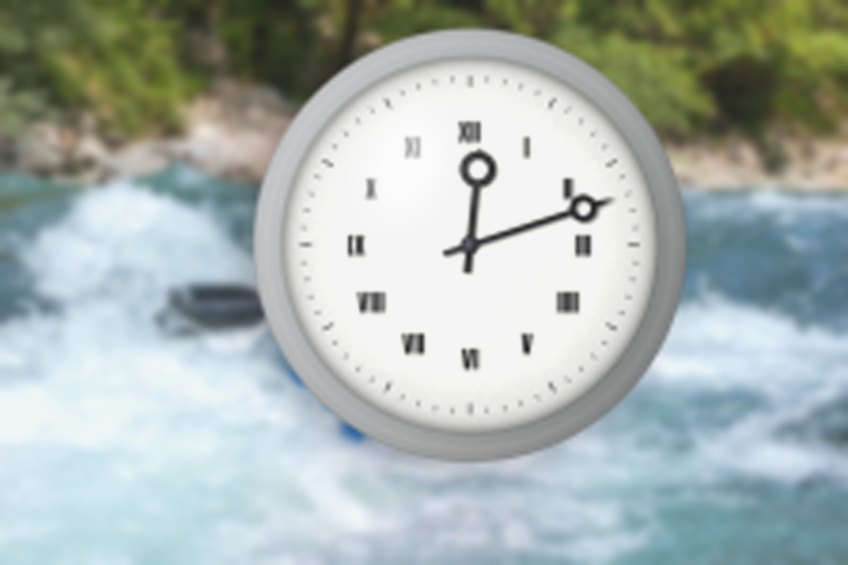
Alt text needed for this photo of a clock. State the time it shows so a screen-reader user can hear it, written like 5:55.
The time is 12:12
